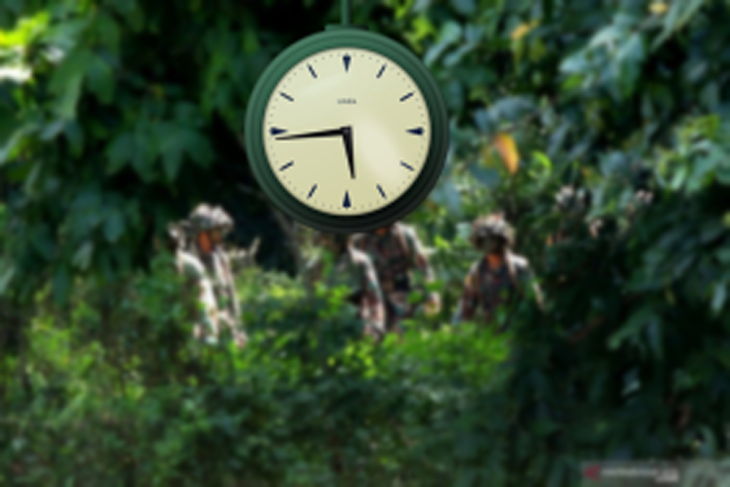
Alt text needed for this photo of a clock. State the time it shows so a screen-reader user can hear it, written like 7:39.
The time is 5:44
